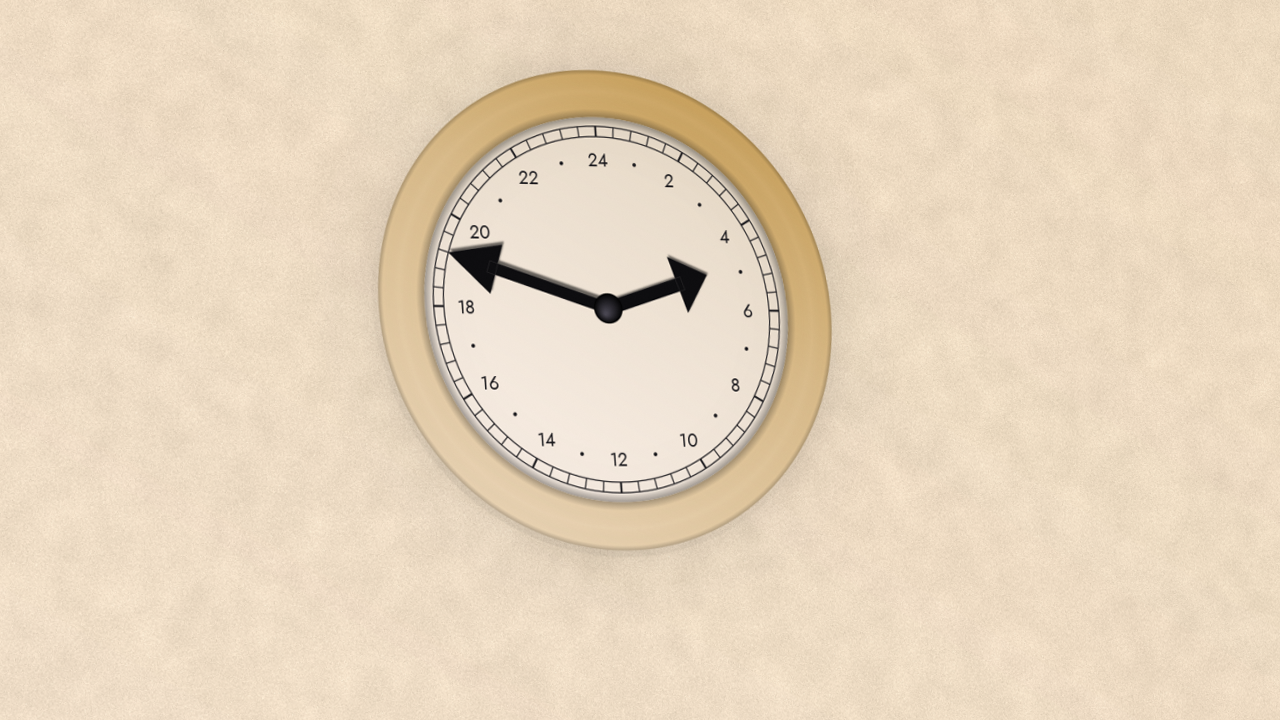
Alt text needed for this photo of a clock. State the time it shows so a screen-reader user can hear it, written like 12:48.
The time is 4:48
